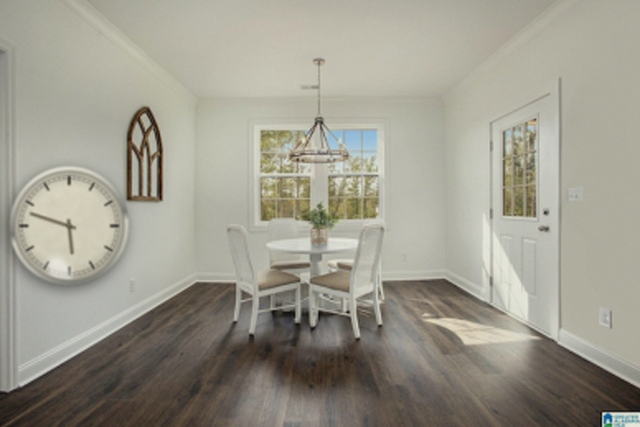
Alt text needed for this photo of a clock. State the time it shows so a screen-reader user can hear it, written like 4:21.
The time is 5:48
